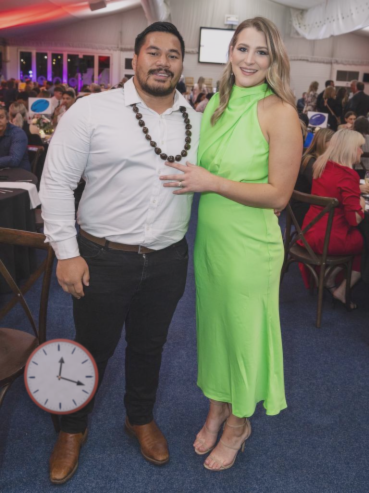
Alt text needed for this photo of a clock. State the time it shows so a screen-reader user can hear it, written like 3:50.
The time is 12:18
